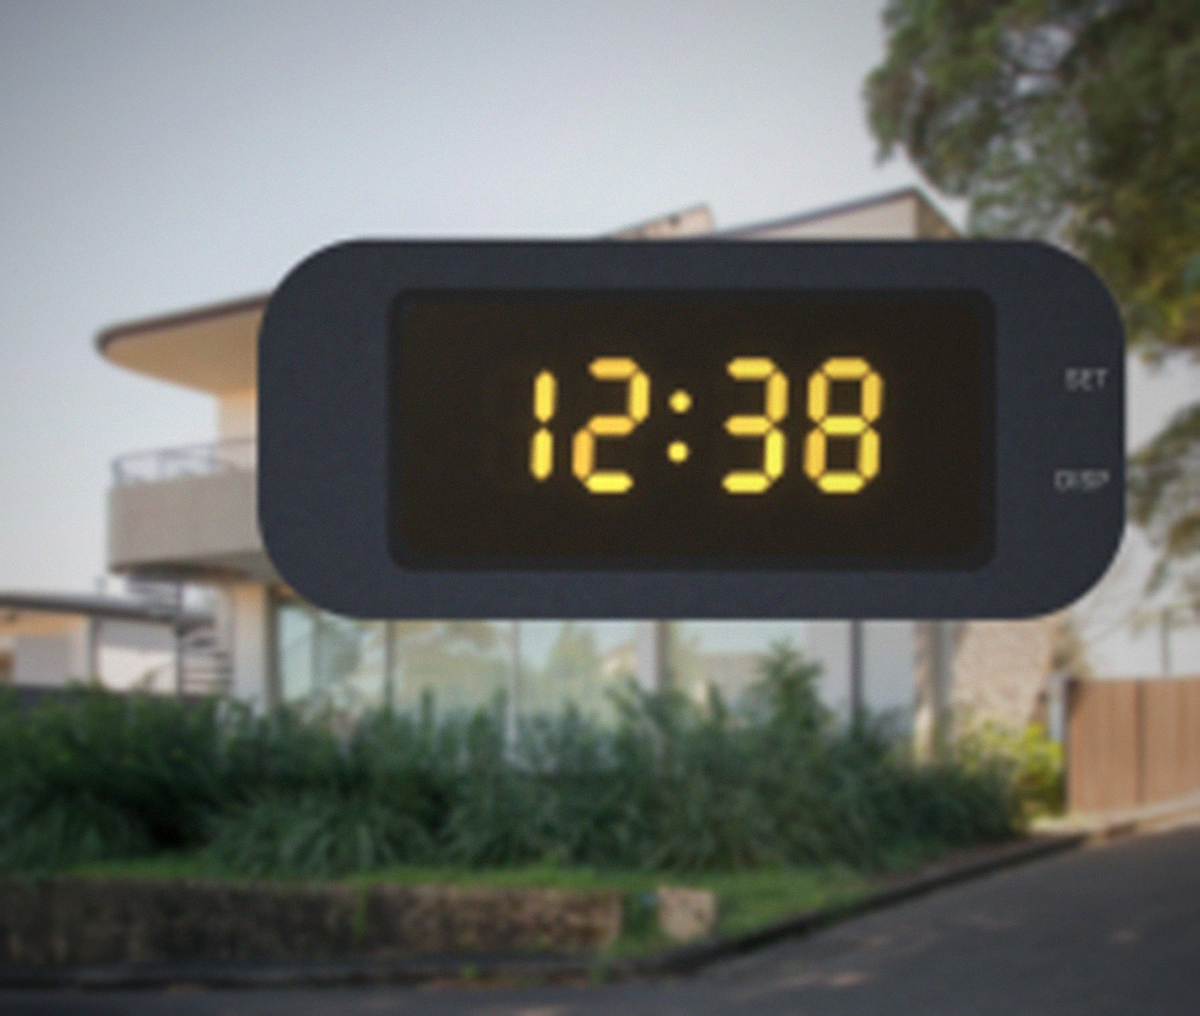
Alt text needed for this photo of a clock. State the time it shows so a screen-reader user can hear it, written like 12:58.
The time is 12:38
